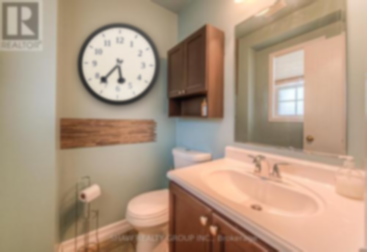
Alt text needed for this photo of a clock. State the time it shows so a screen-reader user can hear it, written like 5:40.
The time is 5:37
